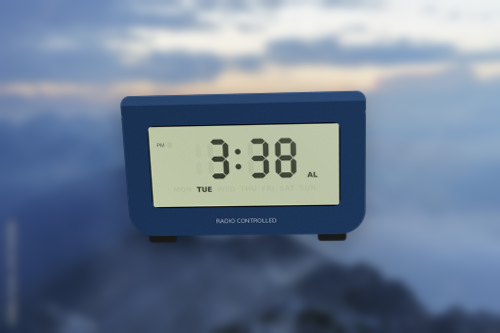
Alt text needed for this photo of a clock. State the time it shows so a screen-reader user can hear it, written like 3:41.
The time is 3:38
